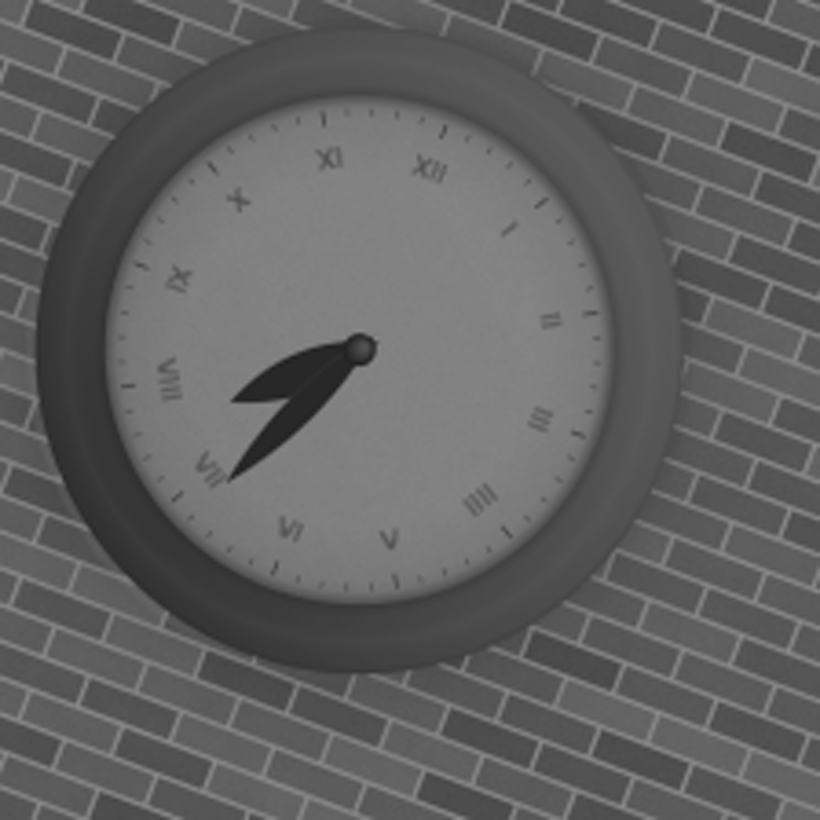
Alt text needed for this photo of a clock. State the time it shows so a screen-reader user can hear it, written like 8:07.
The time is 7:34
